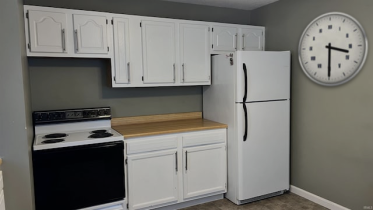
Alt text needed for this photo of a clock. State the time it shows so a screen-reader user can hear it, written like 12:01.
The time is 3:30
